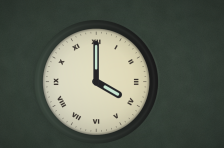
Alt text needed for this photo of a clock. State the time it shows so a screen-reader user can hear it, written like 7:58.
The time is 4:00
